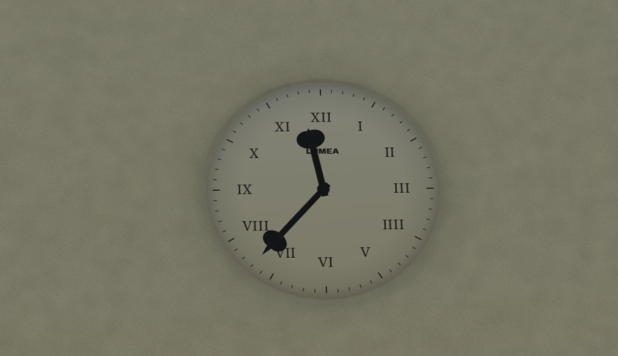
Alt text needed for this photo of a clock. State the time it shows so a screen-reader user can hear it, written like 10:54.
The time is 11:37
